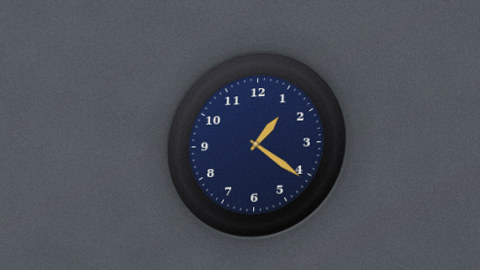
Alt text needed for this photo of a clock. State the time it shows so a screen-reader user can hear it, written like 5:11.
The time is 1:21
